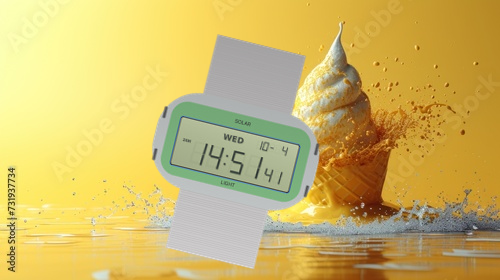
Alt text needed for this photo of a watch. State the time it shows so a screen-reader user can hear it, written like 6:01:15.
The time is 14:51:41
